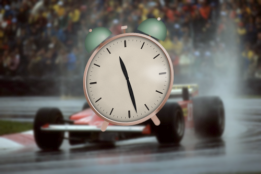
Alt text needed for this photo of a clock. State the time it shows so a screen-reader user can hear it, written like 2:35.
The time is 11:28
